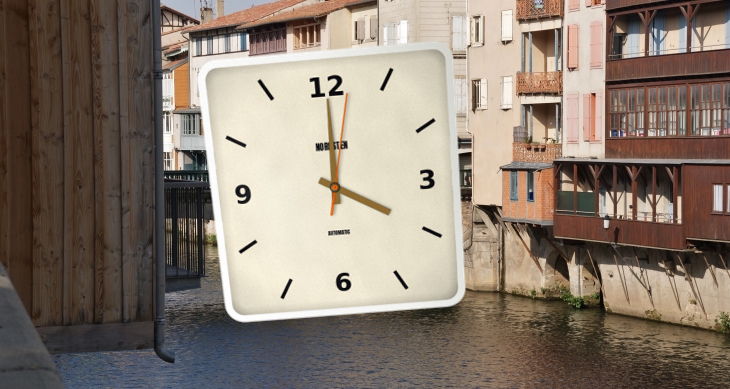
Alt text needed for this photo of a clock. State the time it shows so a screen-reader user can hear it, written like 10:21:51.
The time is 4:00:02
